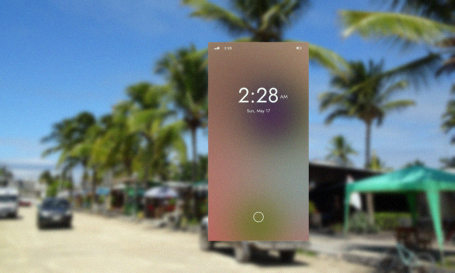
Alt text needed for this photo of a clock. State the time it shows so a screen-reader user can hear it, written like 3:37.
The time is 2:28
